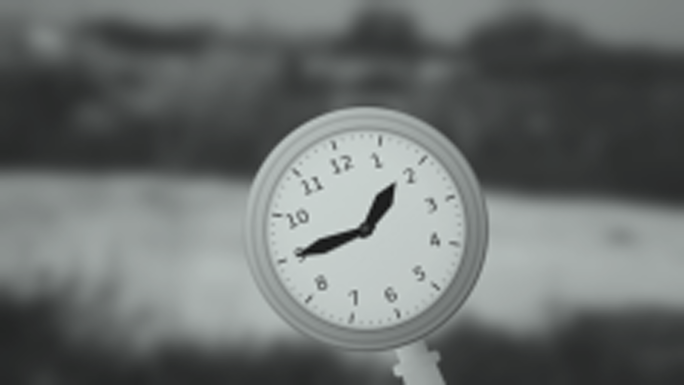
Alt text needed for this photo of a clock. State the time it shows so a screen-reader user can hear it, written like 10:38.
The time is 1:45
